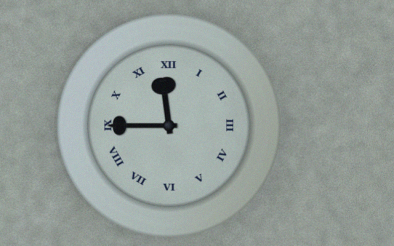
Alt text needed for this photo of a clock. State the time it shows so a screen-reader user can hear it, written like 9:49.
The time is 11:45
